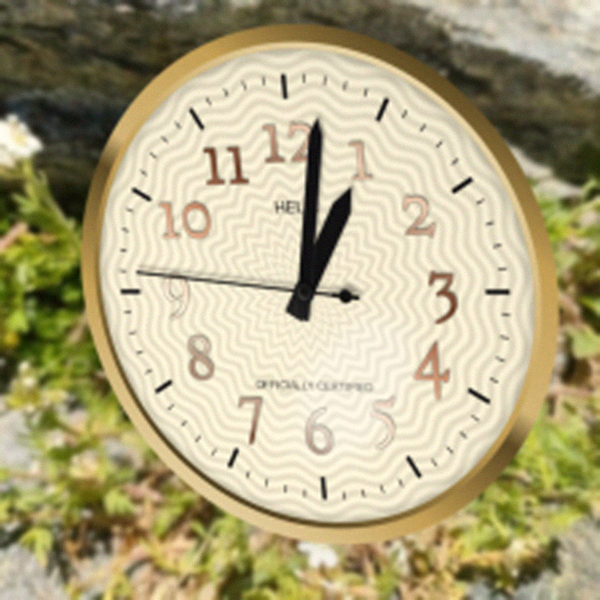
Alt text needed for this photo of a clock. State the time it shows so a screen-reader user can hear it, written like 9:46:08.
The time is 1:01:46
